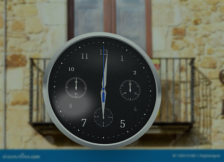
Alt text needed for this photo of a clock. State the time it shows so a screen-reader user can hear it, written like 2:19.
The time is 6:01
